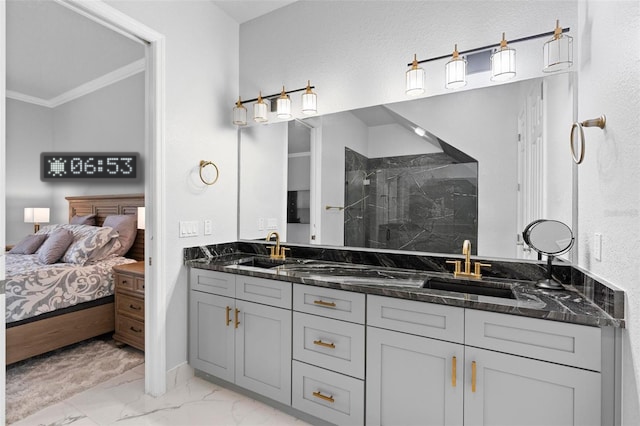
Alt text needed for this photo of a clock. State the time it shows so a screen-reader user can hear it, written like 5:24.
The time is 6:53
